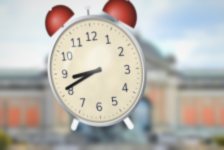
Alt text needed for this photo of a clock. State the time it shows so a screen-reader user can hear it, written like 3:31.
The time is 8:41
